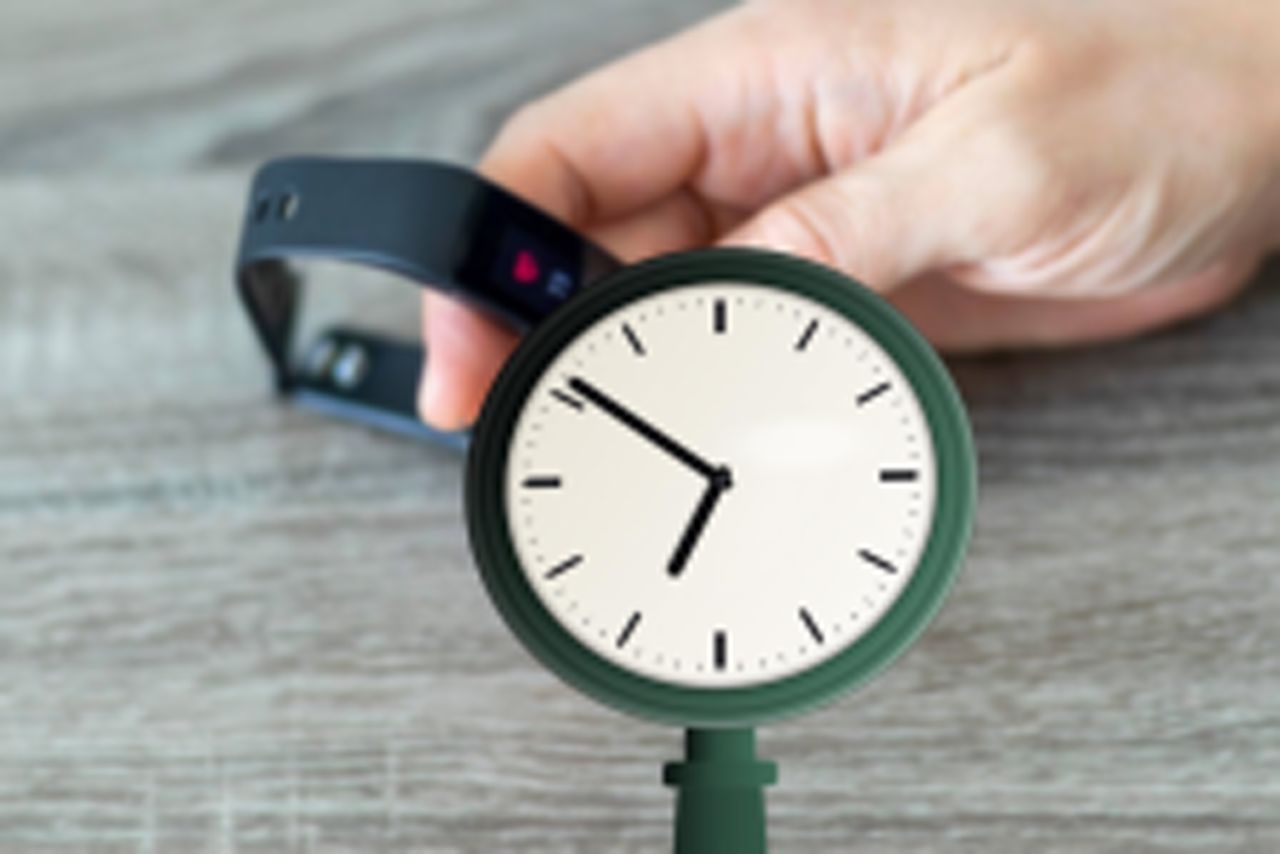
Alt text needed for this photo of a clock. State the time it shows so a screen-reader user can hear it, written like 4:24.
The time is 6:51
